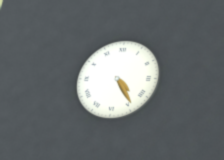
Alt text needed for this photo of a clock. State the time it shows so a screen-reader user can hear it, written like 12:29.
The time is 4:24
